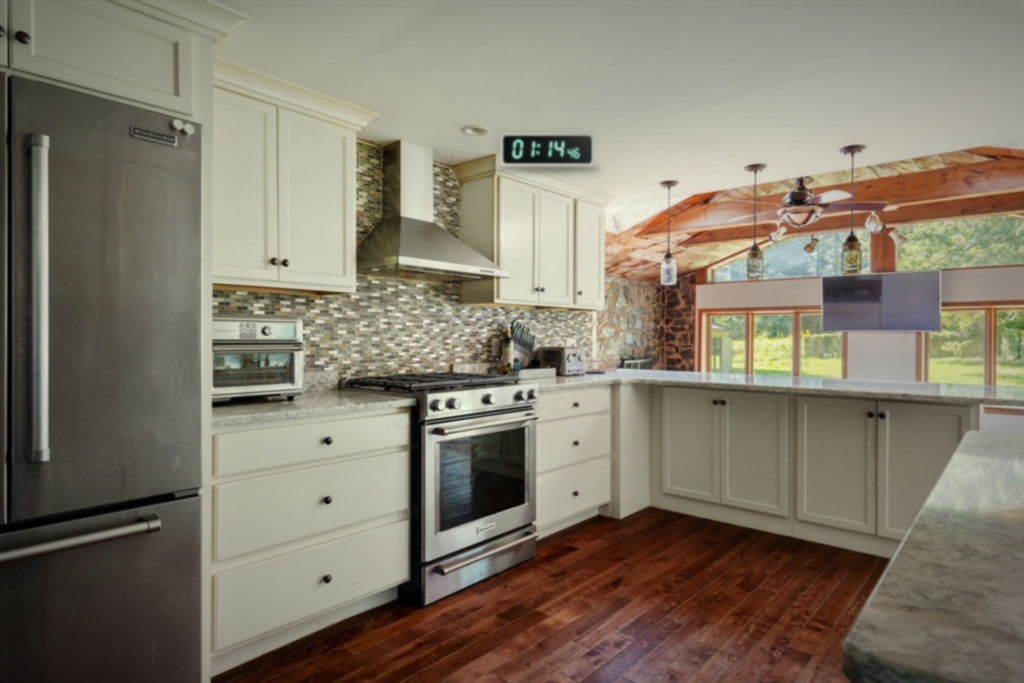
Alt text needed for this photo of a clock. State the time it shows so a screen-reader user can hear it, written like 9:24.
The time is 1:14
